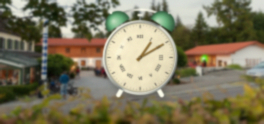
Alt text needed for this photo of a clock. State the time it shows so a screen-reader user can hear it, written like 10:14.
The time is 1:10
